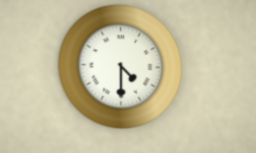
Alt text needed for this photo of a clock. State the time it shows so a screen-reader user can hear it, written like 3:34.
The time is 4:30
